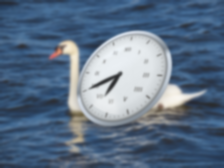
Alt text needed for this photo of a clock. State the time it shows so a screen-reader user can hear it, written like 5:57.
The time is 6:40
